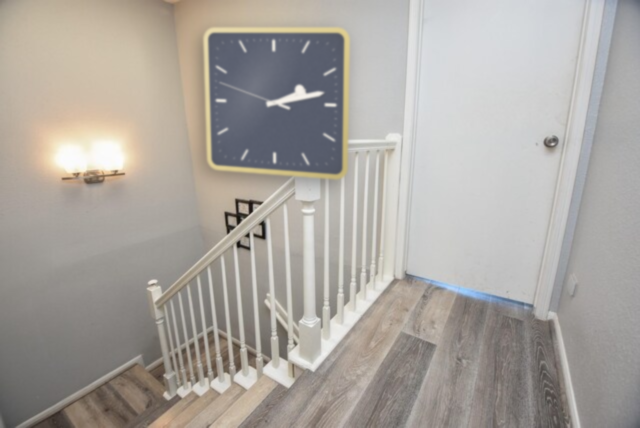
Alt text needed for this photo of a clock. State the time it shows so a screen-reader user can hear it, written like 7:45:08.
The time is 2:12:48
